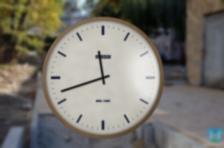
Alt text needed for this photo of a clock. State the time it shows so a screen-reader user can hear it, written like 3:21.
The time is 11:42
